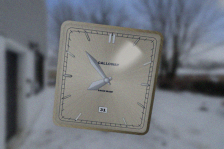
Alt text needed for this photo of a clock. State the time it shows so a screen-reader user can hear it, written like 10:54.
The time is 7:53
